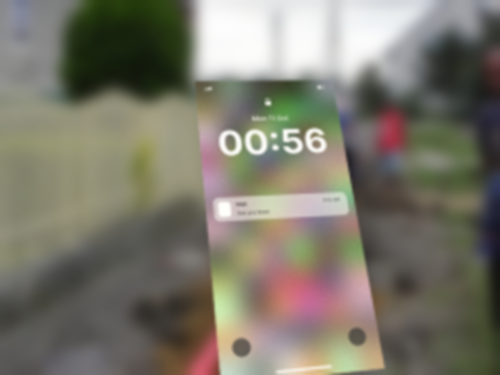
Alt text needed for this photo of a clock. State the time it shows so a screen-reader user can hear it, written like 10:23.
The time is 0:56
